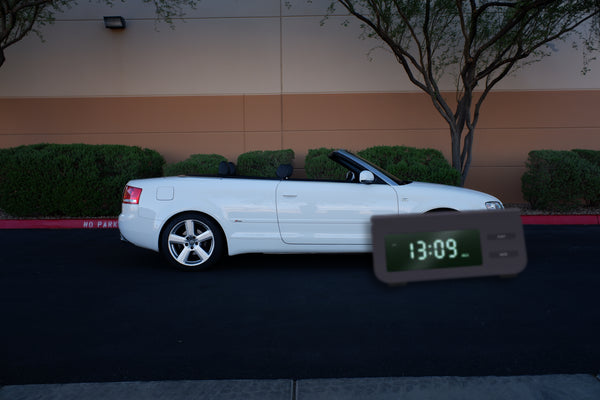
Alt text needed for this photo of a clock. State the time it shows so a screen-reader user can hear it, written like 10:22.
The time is 13:09
